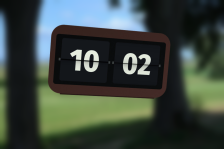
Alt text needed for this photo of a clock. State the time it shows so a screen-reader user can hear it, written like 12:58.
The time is 10:02
